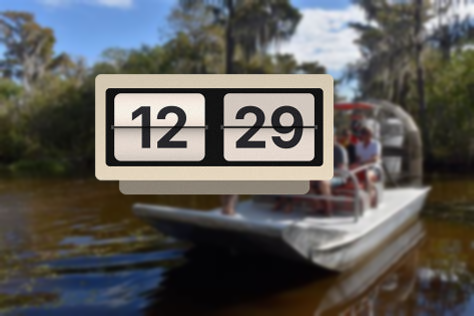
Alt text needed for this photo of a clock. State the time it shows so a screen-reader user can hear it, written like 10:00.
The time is 12:29
